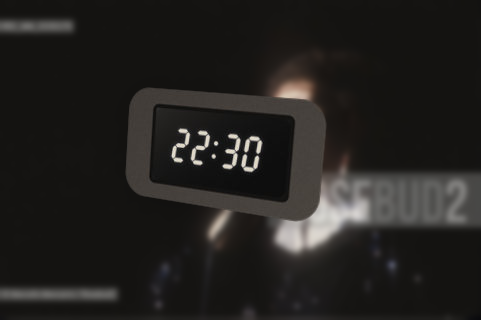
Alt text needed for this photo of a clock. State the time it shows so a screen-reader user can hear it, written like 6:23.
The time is 22:30
